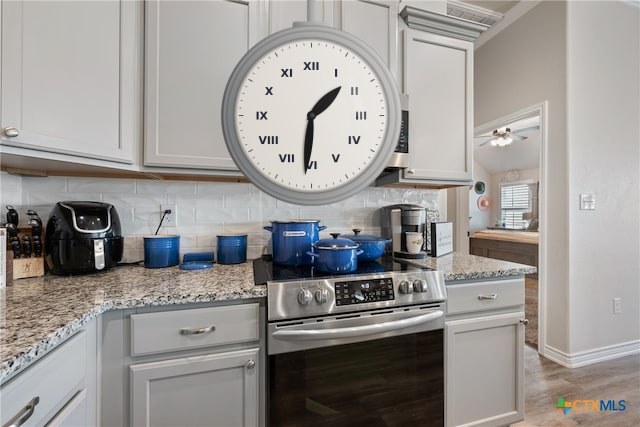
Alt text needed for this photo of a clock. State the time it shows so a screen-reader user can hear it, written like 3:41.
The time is 1:31
